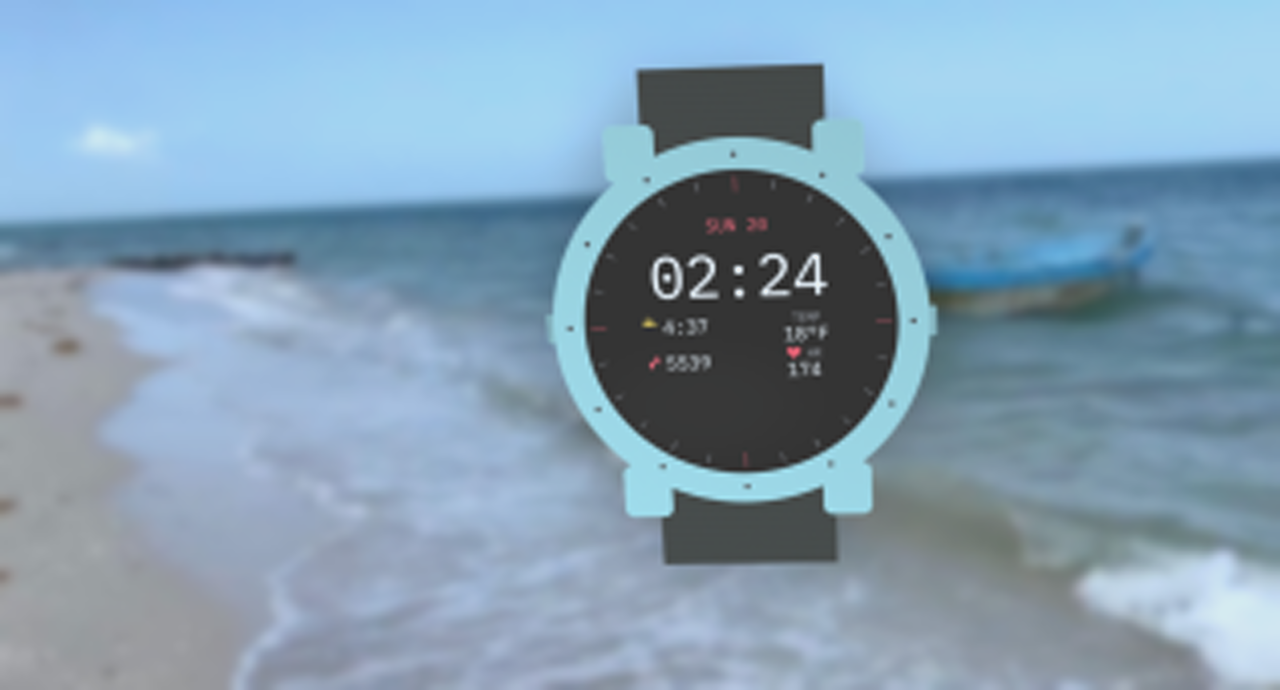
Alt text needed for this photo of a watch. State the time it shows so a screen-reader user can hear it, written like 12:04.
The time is 2:24
